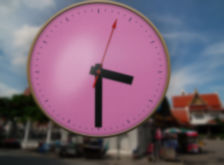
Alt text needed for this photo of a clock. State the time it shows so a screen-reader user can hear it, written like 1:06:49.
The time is 3:30:03
